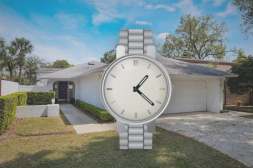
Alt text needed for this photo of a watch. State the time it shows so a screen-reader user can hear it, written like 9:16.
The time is 1:22
